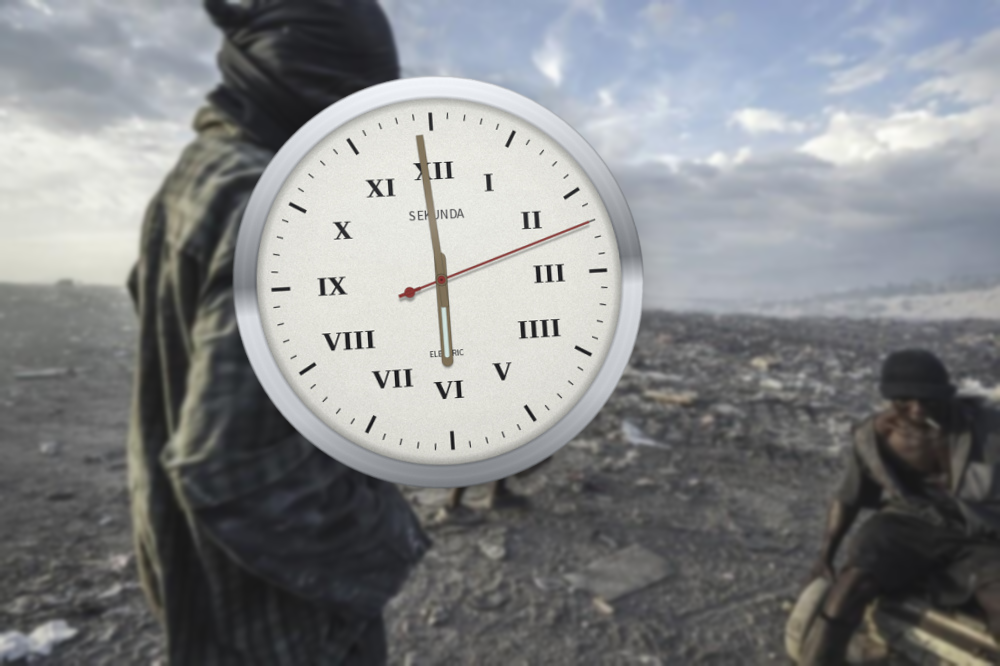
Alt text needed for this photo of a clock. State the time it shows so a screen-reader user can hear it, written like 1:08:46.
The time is 5:59:12
